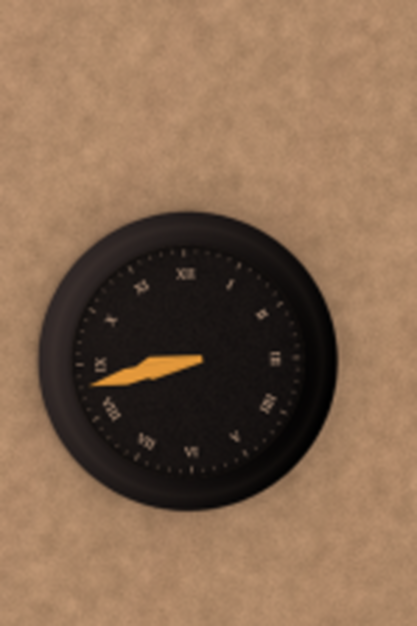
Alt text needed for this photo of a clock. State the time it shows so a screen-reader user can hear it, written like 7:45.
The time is 8:43
